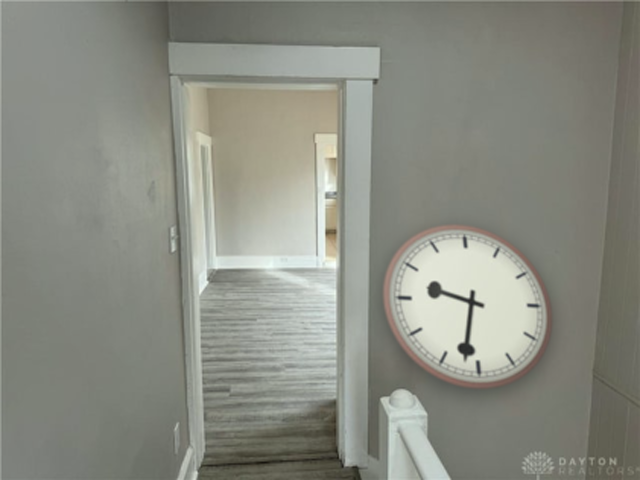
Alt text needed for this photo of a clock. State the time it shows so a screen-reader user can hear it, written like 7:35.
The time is 9:32
